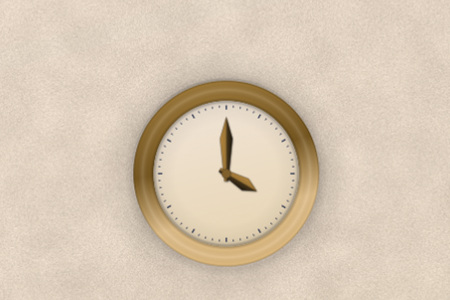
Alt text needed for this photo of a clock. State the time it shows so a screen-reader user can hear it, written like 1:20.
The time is 4:00
